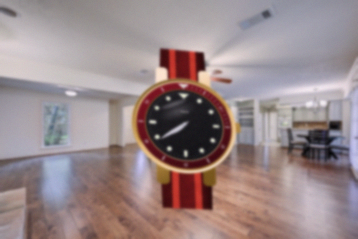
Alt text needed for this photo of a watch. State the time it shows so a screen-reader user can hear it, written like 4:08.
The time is 7:39
